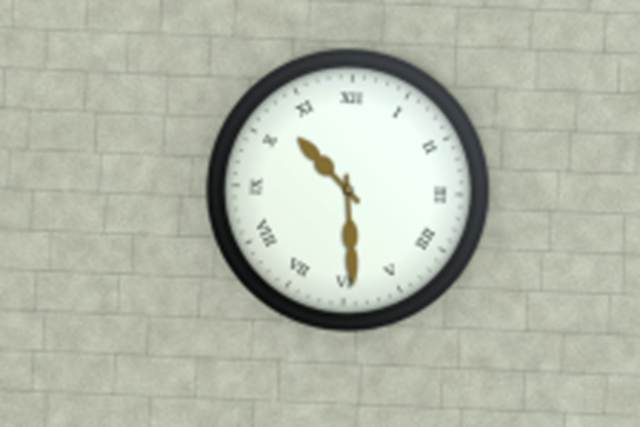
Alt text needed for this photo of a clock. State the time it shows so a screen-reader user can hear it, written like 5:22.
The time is 10:29
